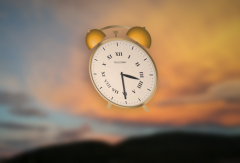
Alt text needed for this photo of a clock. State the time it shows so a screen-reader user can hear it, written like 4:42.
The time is 3:30
